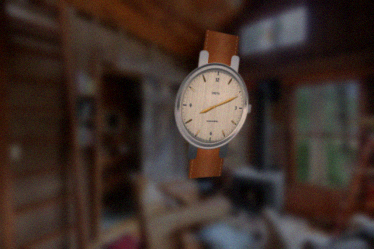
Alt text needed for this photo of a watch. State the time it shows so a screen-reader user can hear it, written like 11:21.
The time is 8:11
